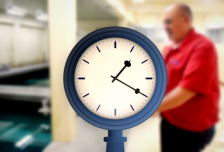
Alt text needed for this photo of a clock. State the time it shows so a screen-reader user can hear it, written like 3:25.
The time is 1:20
